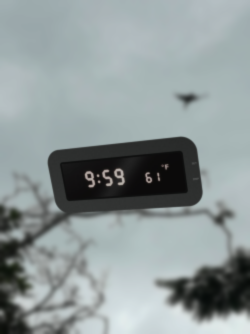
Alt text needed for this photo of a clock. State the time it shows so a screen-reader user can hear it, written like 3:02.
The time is 9:59
